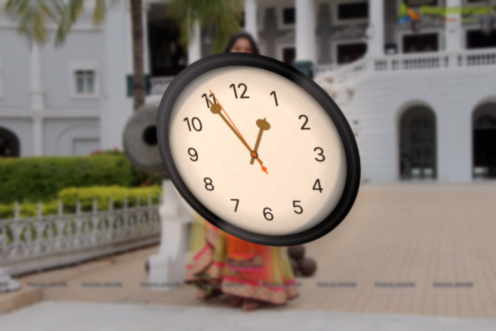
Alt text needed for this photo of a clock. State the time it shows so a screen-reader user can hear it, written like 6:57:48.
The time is 12:54:56
